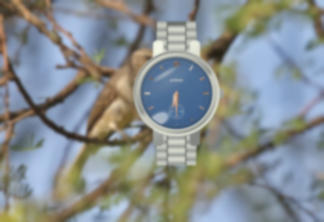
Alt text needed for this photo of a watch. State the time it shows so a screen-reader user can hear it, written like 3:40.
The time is 6:30
